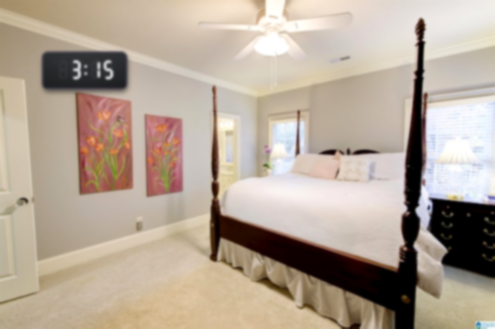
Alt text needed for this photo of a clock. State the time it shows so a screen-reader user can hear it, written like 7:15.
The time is 3:15
